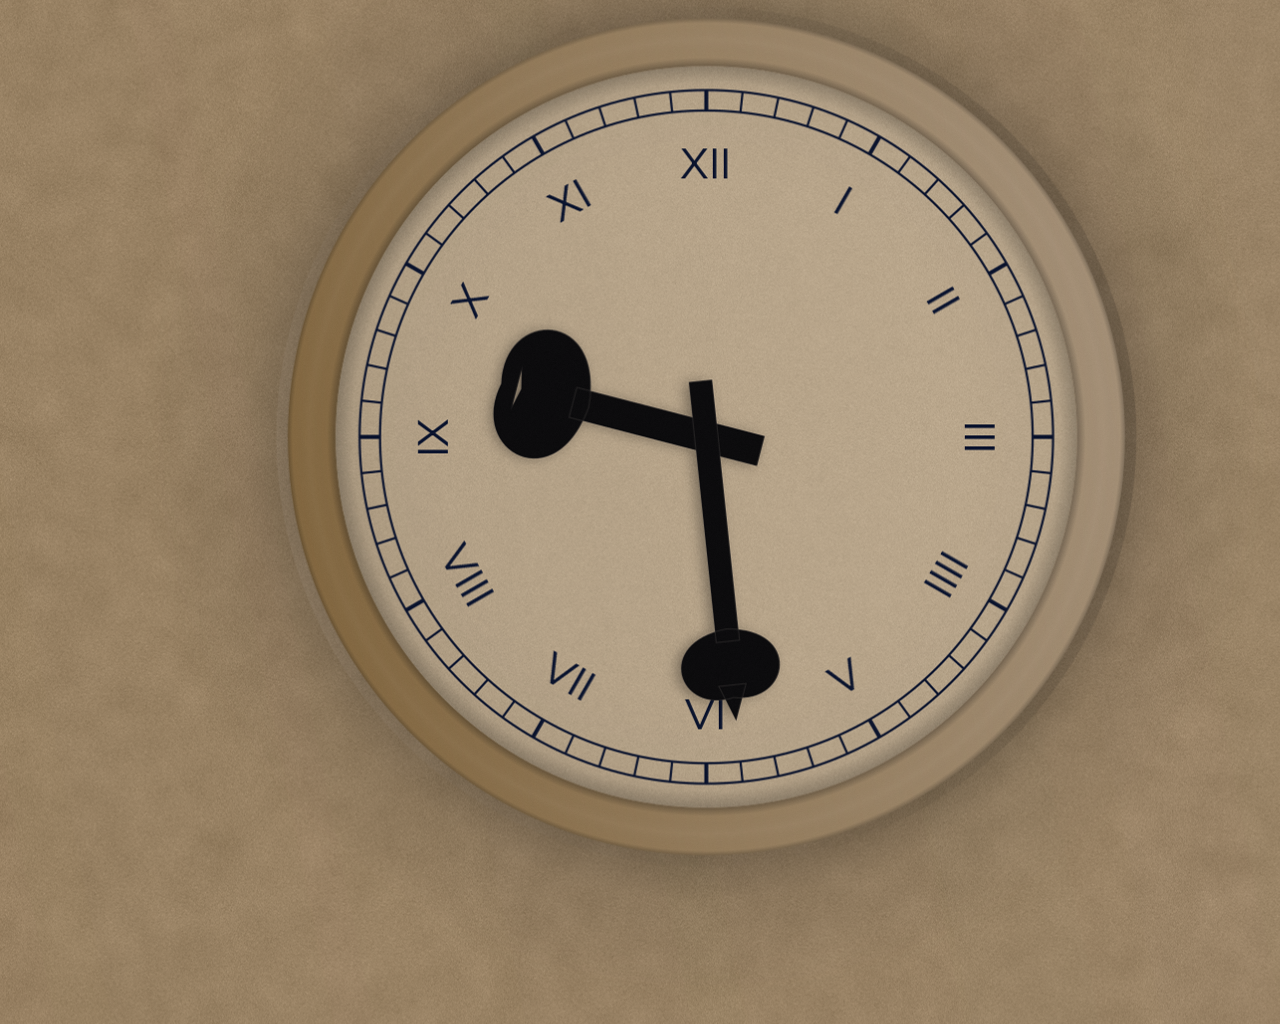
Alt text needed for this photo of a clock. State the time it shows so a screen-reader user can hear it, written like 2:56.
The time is 9:29
